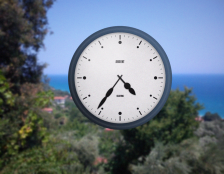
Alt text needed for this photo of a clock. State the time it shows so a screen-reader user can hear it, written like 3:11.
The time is 4:36
